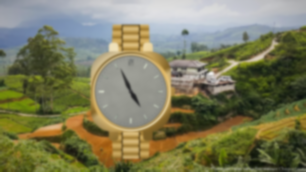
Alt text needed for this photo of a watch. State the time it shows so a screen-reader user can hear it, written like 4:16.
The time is 4:56
